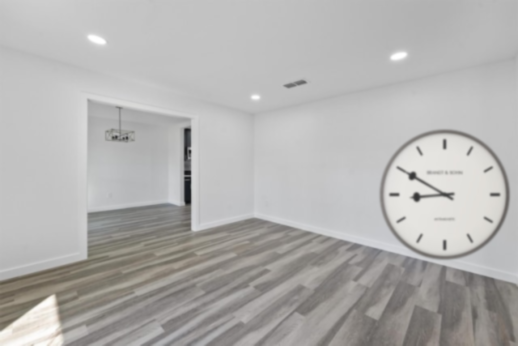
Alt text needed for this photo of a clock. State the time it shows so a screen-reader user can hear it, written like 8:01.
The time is 8:50
